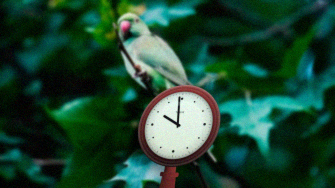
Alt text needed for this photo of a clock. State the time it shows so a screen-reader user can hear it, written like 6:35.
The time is 9:59
